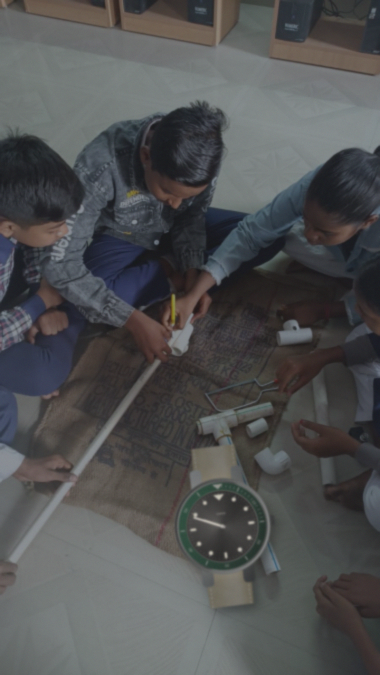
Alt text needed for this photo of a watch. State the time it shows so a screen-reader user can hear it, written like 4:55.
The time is 9:49
